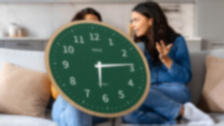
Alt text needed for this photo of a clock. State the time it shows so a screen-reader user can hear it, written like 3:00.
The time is 6:14
